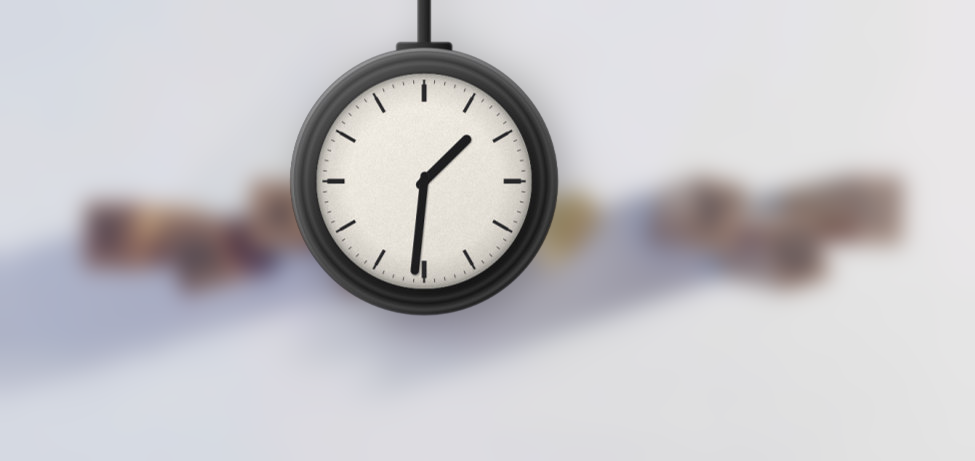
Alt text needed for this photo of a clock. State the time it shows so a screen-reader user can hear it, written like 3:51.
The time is 1:31
